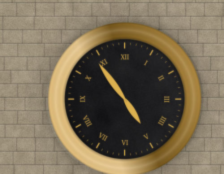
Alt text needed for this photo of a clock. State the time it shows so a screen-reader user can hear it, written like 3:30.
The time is 4:54
